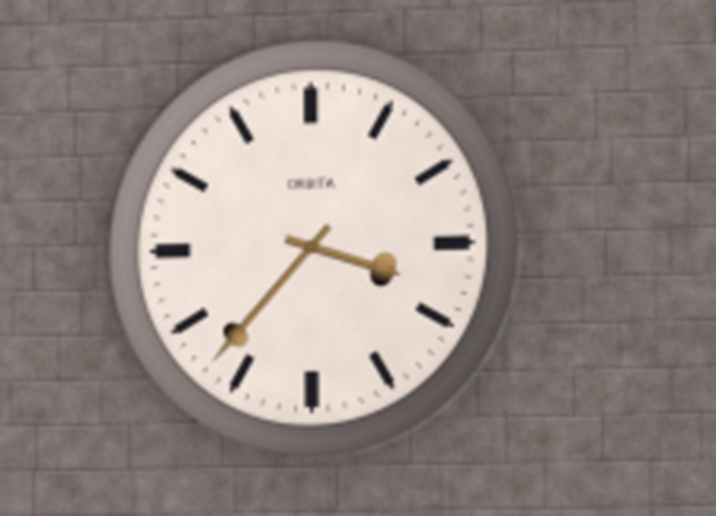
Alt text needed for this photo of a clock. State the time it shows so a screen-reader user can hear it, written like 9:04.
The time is 3:37
